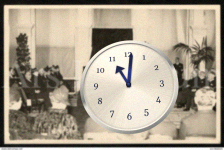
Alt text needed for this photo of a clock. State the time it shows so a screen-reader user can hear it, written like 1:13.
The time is 11:01
